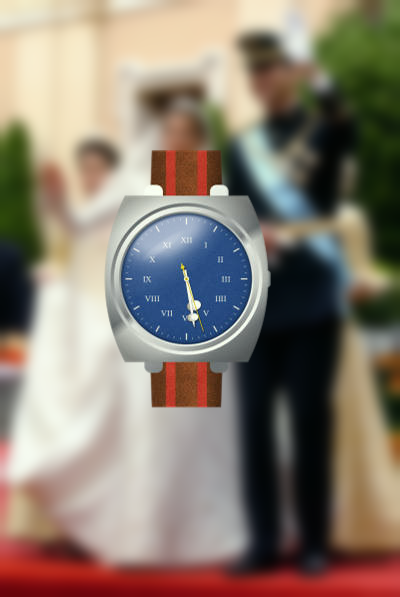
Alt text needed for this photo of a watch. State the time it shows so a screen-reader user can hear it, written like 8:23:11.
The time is 5:28:27
